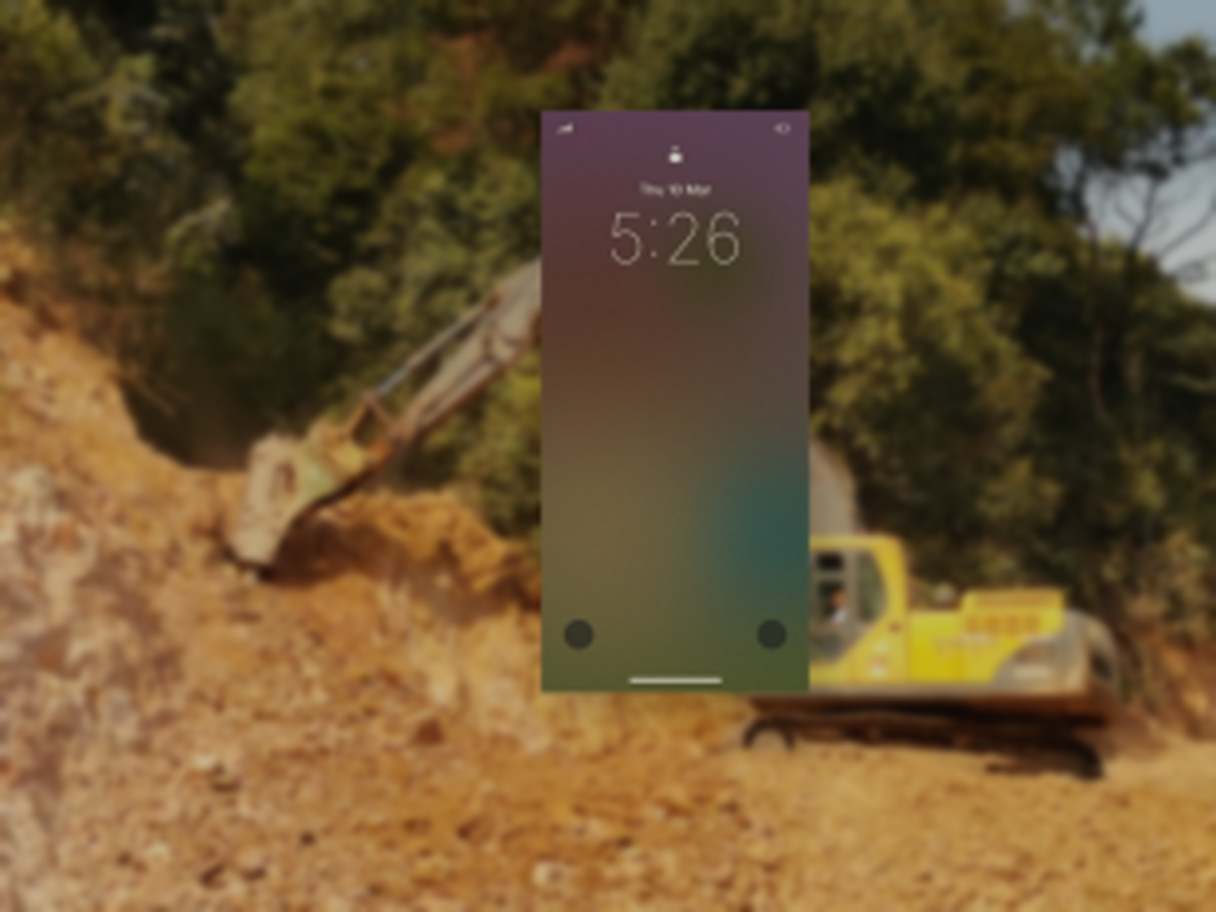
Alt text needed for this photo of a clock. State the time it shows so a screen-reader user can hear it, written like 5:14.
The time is 5:26
